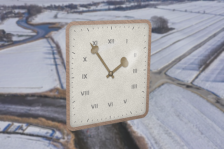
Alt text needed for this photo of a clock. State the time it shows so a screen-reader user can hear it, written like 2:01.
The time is 1:54
